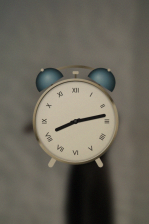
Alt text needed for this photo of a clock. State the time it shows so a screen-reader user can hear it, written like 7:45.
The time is 8:13
